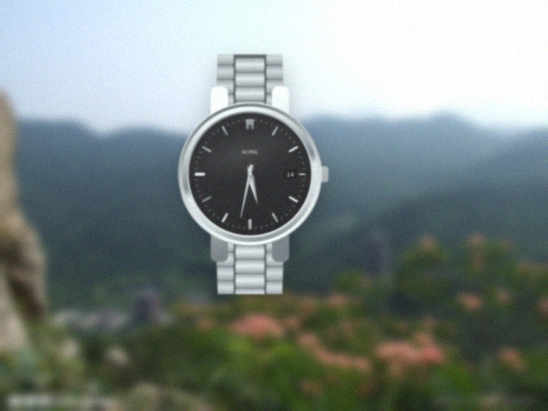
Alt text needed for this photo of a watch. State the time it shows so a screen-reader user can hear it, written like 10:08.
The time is 5:32
